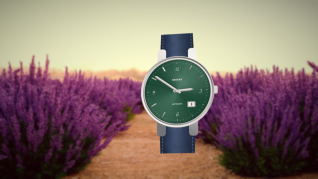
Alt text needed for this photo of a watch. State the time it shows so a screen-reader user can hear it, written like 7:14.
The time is 2:51
